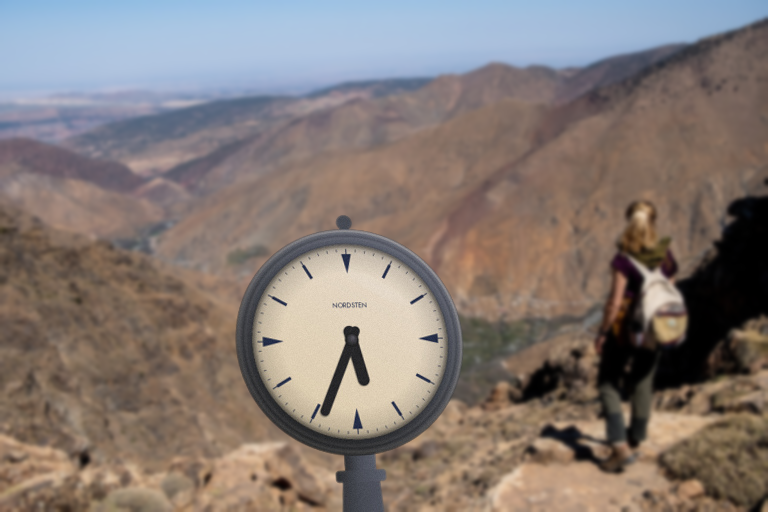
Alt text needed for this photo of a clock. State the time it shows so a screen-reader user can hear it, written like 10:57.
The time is 5:34
